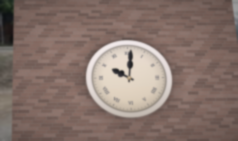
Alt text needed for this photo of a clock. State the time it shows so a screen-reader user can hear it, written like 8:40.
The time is 10:01
